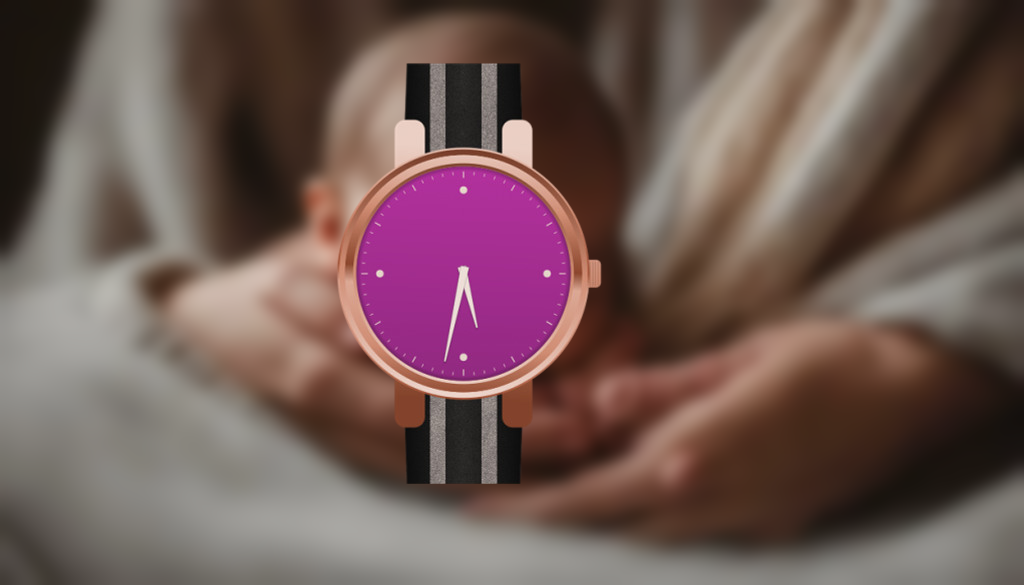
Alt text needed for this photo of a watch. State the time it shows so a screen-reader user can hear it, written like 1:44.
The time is 5:32
